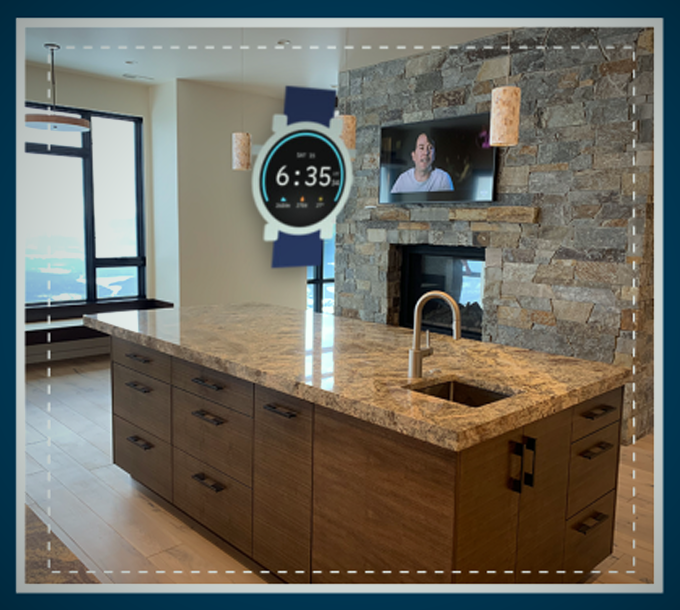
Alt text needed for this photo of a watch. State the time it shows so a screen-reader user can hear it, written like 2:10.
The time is 6:35
